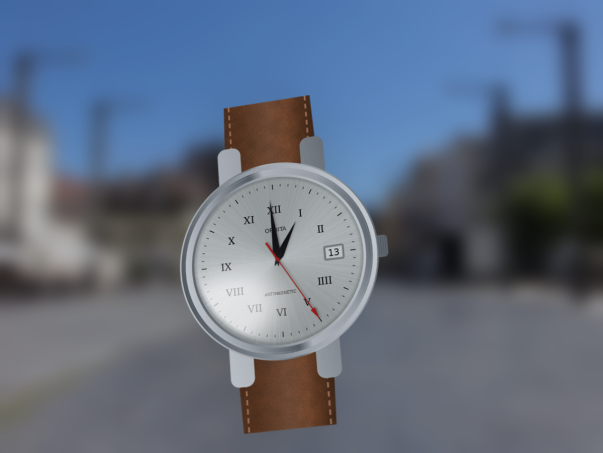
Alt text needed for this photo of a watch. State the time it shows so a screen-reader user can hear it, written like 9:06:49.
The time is 12:59:25
